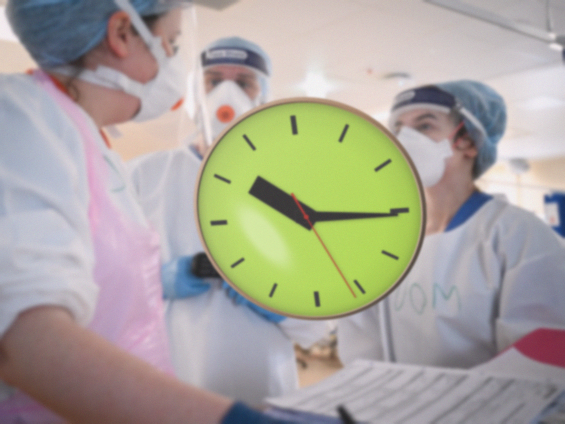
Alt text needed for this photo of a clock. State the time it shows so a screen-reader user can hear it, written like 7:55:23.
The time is 10:15:26
